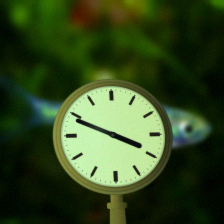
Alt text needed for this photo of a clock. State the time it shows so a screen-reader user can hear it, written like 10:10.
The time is 3:49
